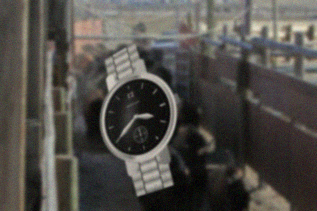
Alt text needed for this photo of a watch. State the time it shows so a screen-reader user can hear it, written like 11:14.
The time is 3:40
